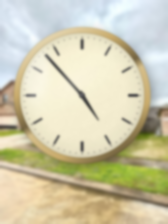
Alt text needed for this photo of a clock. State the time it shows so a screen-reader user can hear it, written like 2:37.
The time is 4:53
